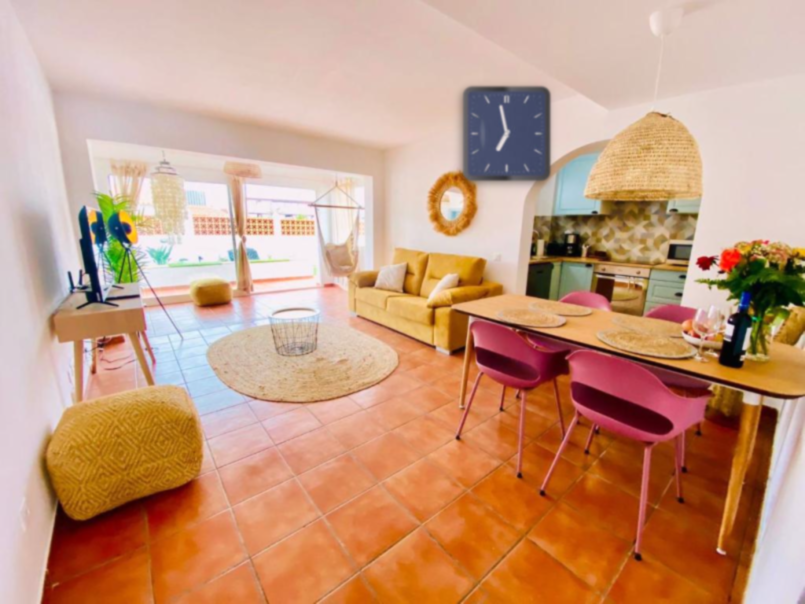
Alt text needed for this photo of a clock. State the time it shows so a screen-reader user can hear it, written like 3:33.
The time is 6:58
